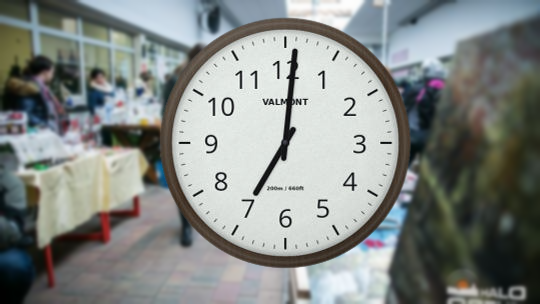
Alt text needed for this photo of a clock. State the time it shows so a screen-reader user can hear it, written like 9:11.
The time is 7:01
